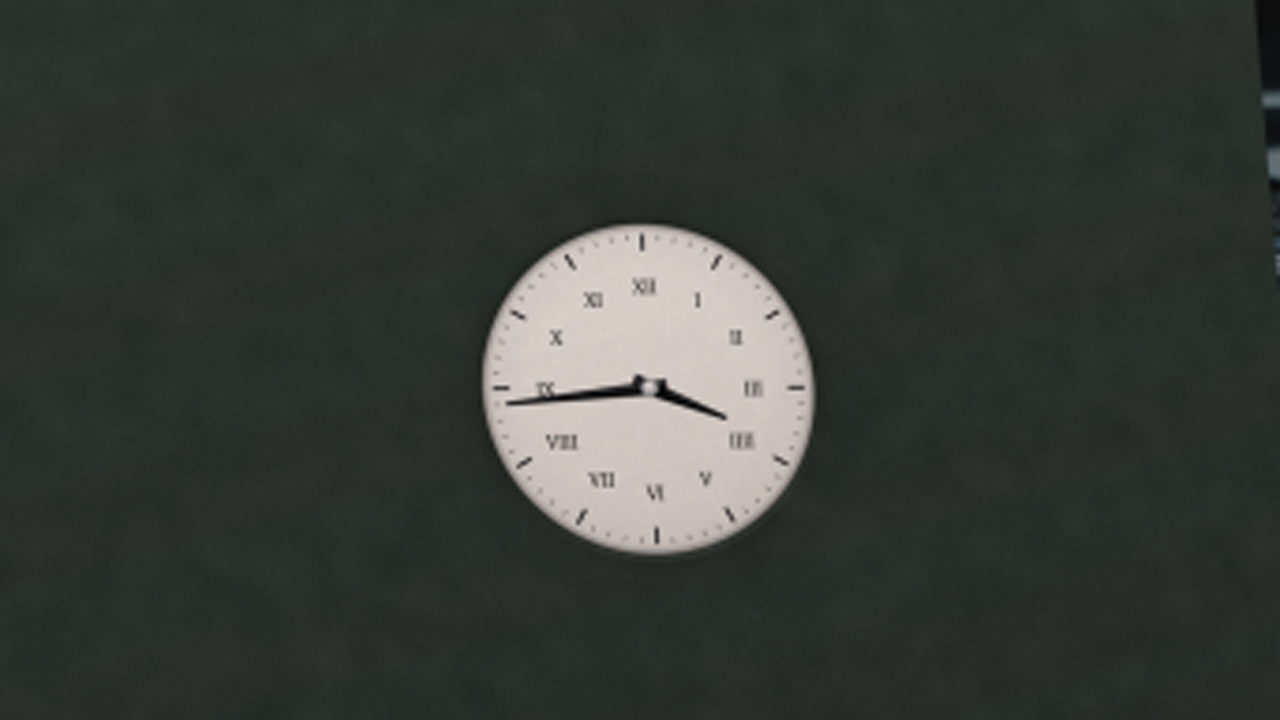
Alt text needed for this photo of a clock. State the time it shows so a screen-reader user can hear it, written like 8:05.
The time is 3:44
